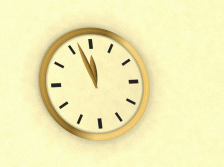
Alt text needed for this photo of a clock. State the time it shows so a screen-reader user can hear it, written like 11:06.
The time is 11:57
